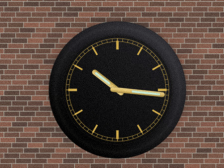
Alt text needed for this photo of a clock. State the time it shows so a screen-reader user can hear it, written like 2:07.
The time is 10:16
